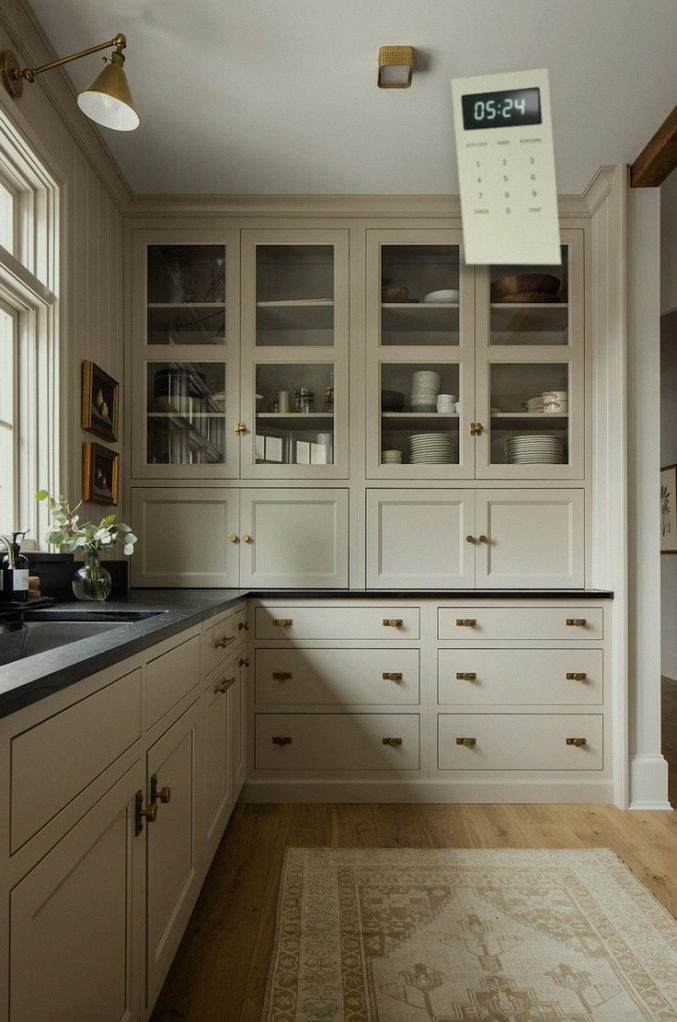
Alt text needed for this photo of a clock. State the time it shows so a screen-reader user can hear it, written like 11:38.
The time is 5:24
